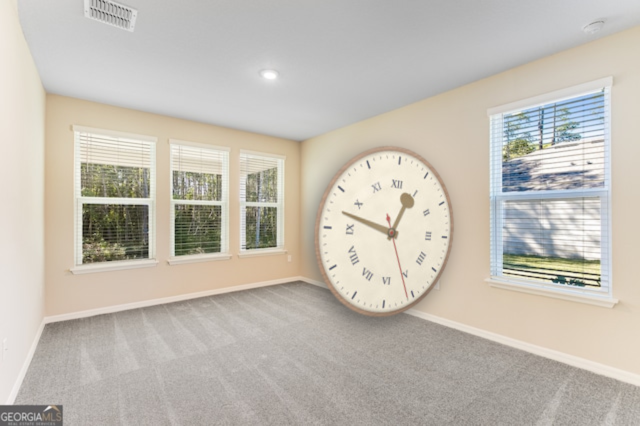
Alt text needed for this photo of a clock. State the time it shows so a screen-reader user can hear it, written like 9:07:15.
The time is 12:47:26
